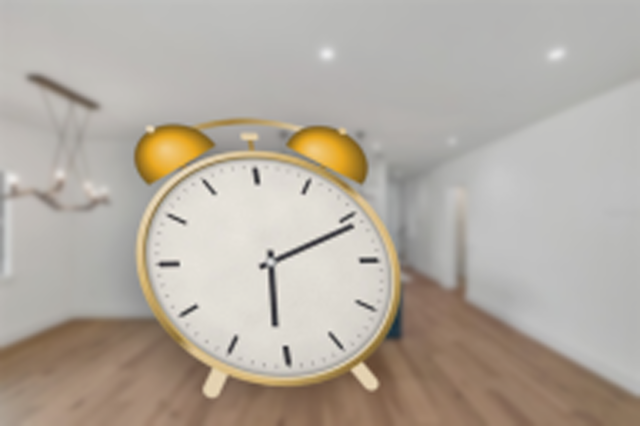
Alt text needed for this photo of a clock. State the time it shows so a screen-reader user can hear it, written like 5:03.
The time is 6:11
